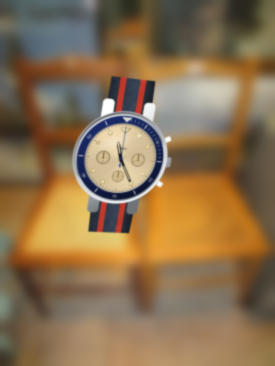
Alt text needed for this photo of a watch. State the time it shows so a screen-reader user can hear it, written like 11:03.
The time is 11:25
